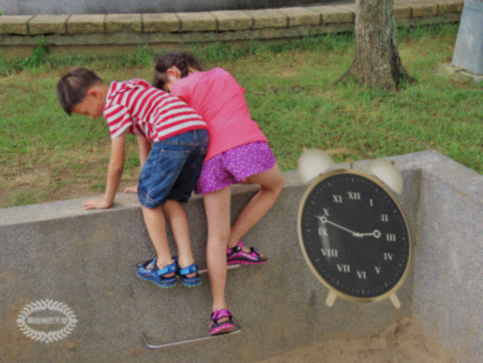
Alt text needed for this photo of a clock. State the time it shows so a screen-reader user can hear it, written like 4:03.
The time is 2:48
